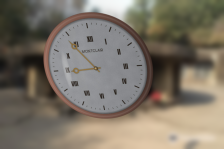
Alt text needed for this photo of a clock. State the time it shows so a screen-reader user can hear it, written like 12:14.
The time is 8:54
